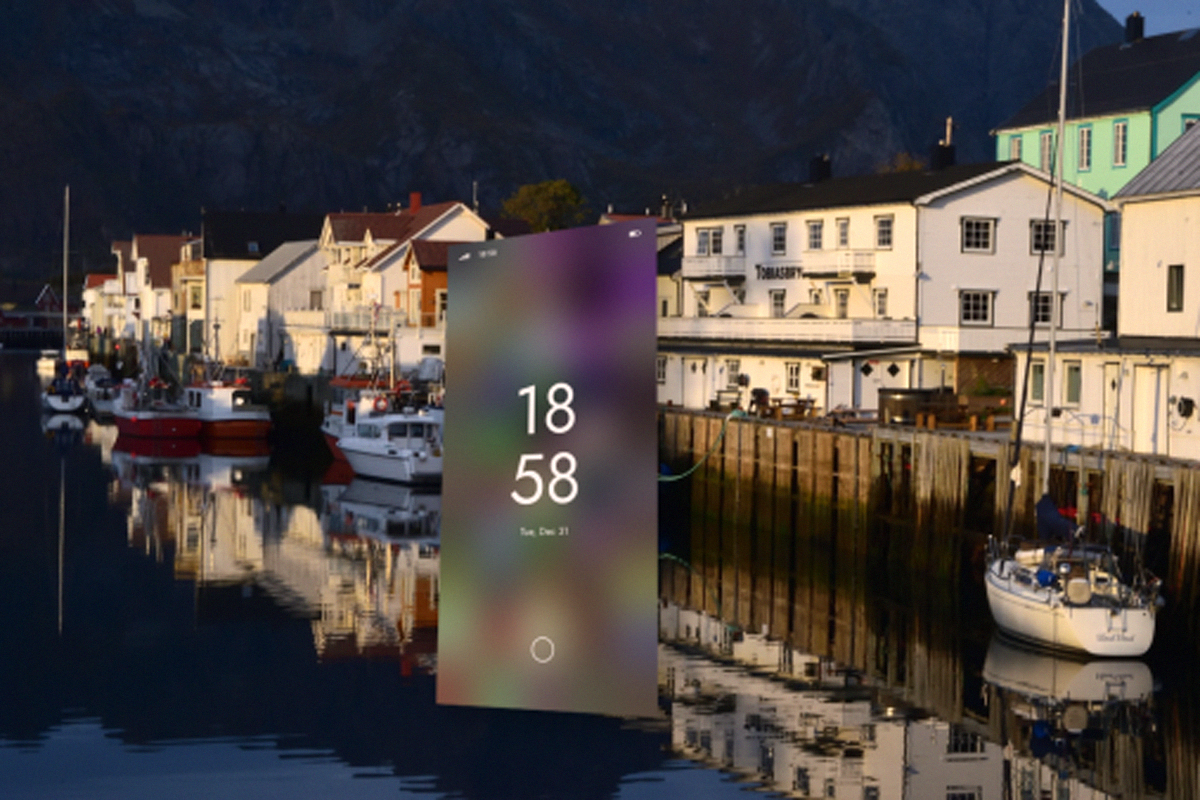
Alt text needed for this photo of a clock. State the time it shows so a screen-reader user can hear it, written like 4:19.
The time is 18:58
